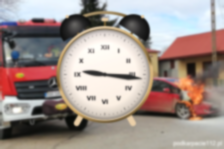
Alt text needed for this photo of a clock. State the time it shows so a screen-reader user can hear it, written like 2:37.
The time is 9:16
